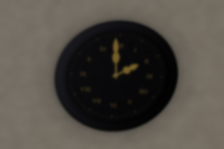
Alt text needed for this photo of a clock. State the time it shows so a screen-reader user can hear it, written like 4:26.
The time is 1:59
